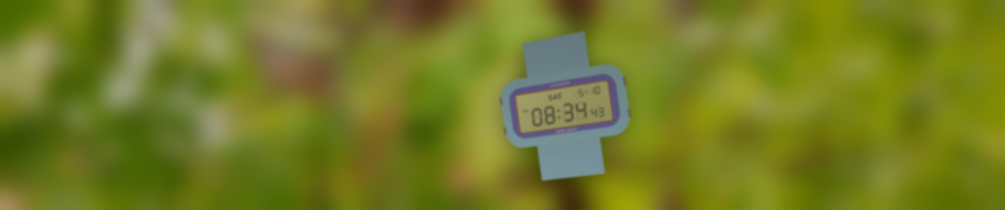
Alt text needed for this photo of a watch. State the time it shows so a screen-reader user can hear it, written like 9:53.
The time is 8:34
